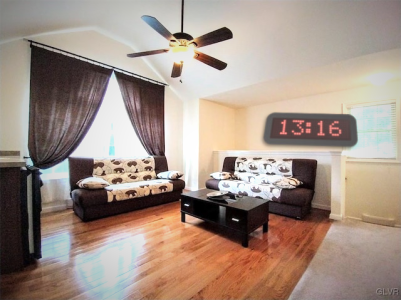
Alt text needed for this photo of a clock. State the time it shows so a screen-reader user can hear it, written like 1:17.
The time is 13:16
